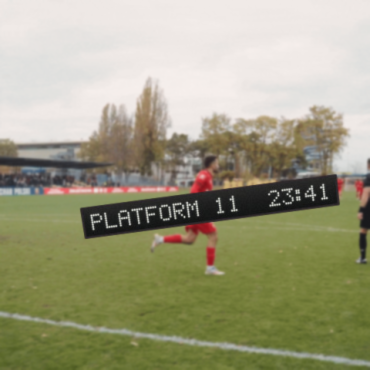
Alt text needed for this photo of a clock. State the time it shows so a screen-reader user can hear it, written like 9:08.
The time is 23:41
